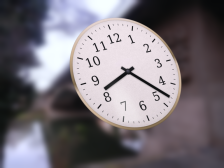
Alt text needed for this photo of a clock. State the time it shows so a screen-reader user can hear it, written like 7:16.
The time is 8:23
